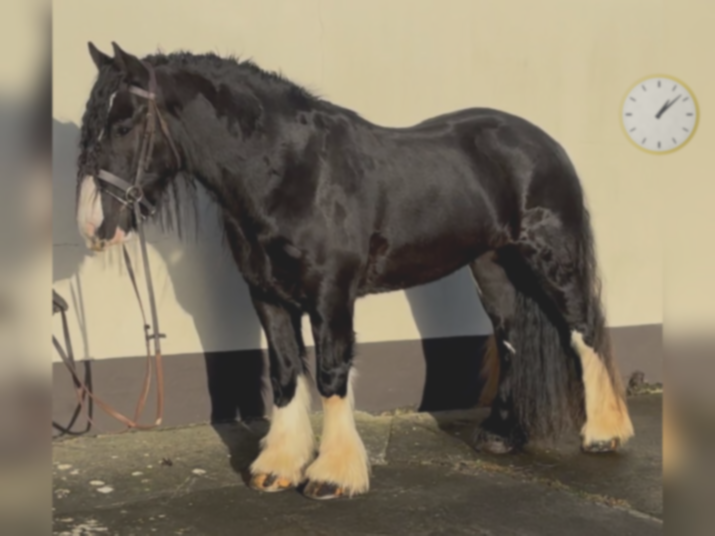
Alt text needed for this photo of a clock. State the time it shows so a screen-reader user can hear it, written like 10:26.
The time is 1:08
